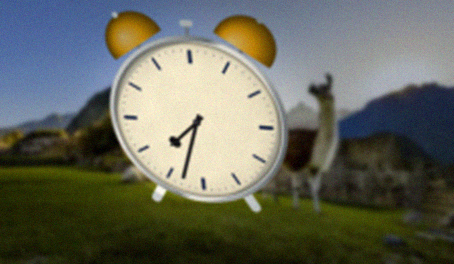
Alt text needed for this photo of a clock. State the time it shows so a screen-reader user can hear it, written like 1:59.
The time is 7:33
